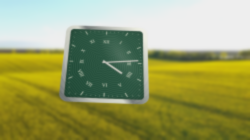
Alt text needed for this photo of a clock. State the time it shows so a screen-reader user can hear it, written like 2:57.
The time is 4:14
